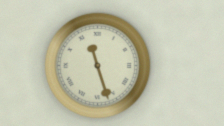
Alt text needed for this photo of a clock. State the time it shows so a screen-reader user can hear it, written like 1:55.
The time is 11:27
